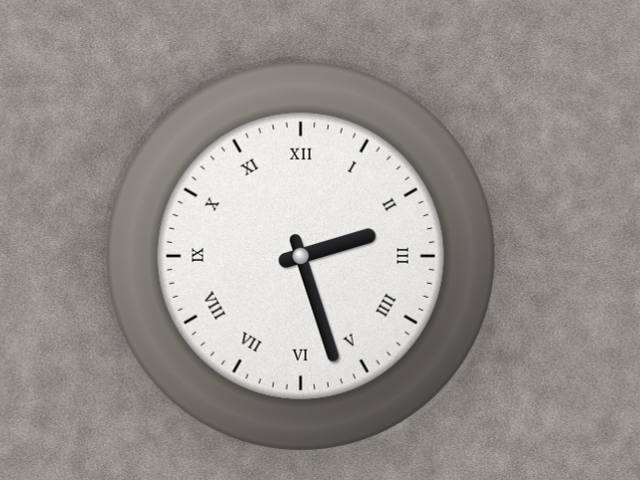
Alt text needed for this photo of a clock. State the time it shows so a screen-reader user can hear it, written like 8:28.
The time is 2:27
